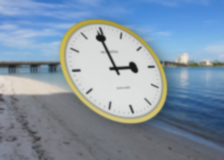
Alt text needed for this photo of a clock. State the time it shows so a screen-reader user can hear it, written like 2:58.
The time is 2:59
